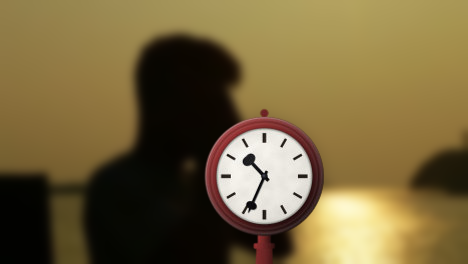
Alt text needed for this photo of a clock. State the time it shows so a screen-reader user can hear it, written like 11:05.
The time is 10:34
